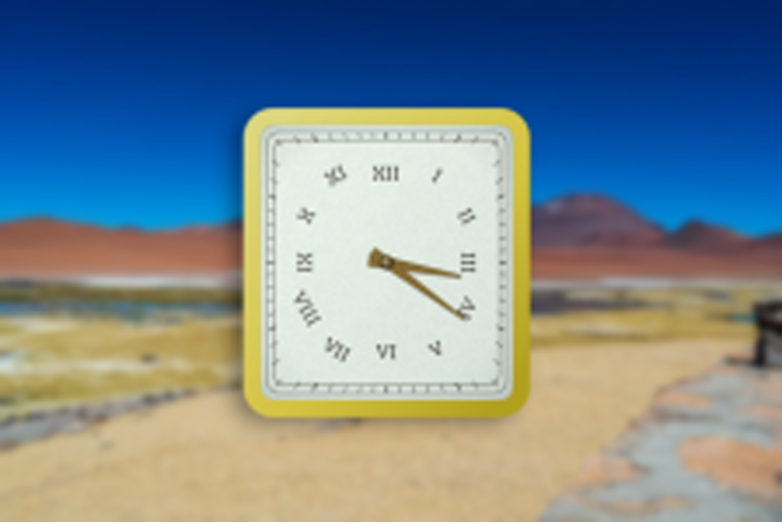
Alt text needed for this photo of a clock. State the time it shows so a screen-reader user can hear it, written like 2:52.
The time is 3:21
